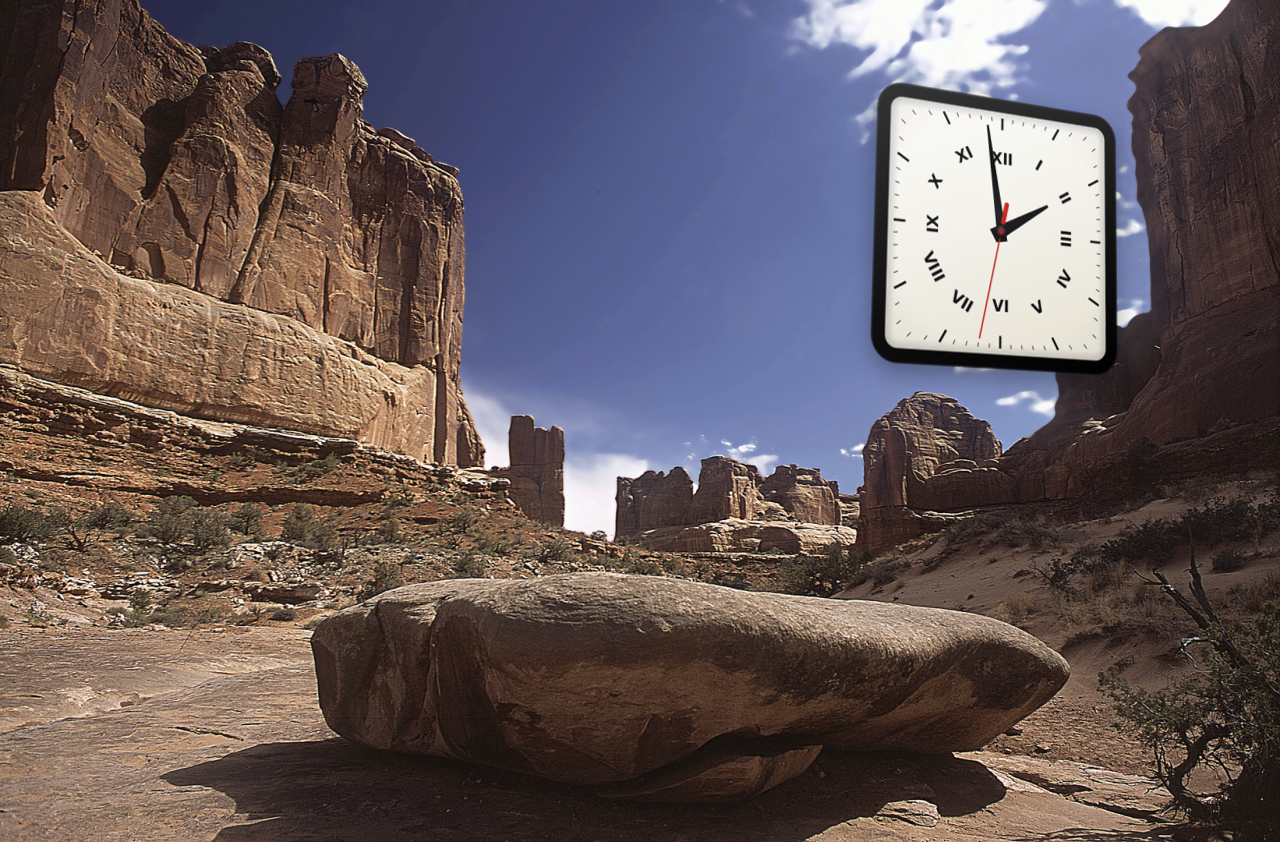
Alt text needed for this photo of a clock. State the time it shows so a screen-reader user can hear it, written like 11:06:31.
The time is 1:58:32
